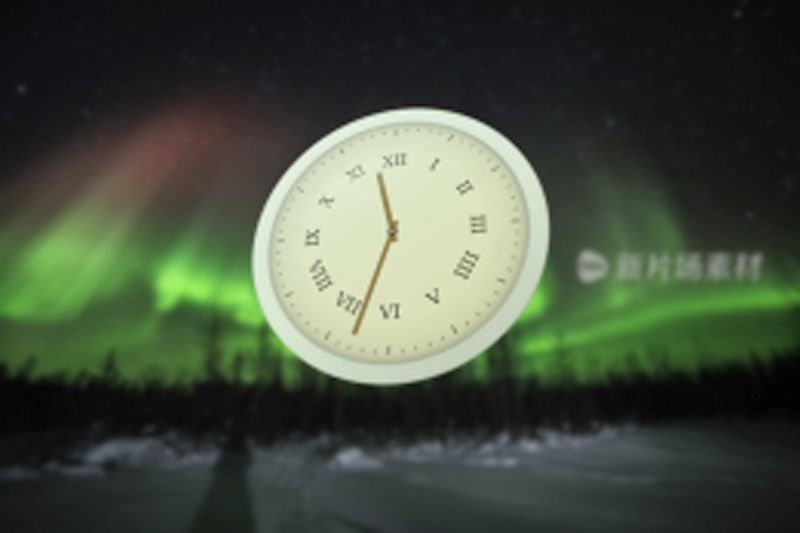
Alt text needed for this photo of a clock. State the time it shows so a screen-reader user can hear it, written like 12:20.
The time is 11:33
